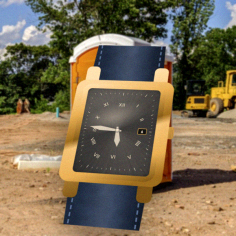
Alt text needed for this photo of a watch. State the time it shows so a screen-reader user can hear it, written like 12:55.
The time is 5:46
